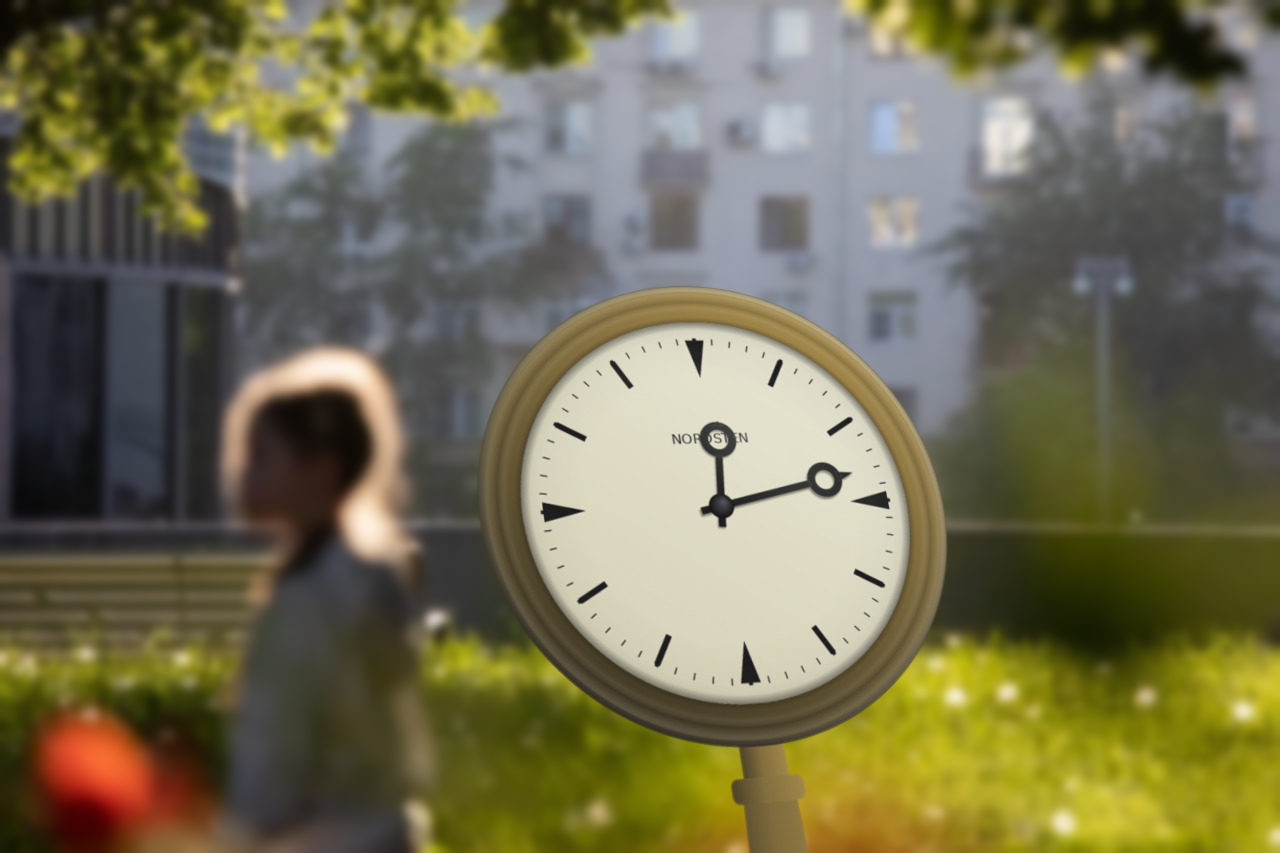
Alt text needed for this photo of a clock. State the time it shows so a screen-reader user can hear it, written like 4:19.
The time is 12:13
